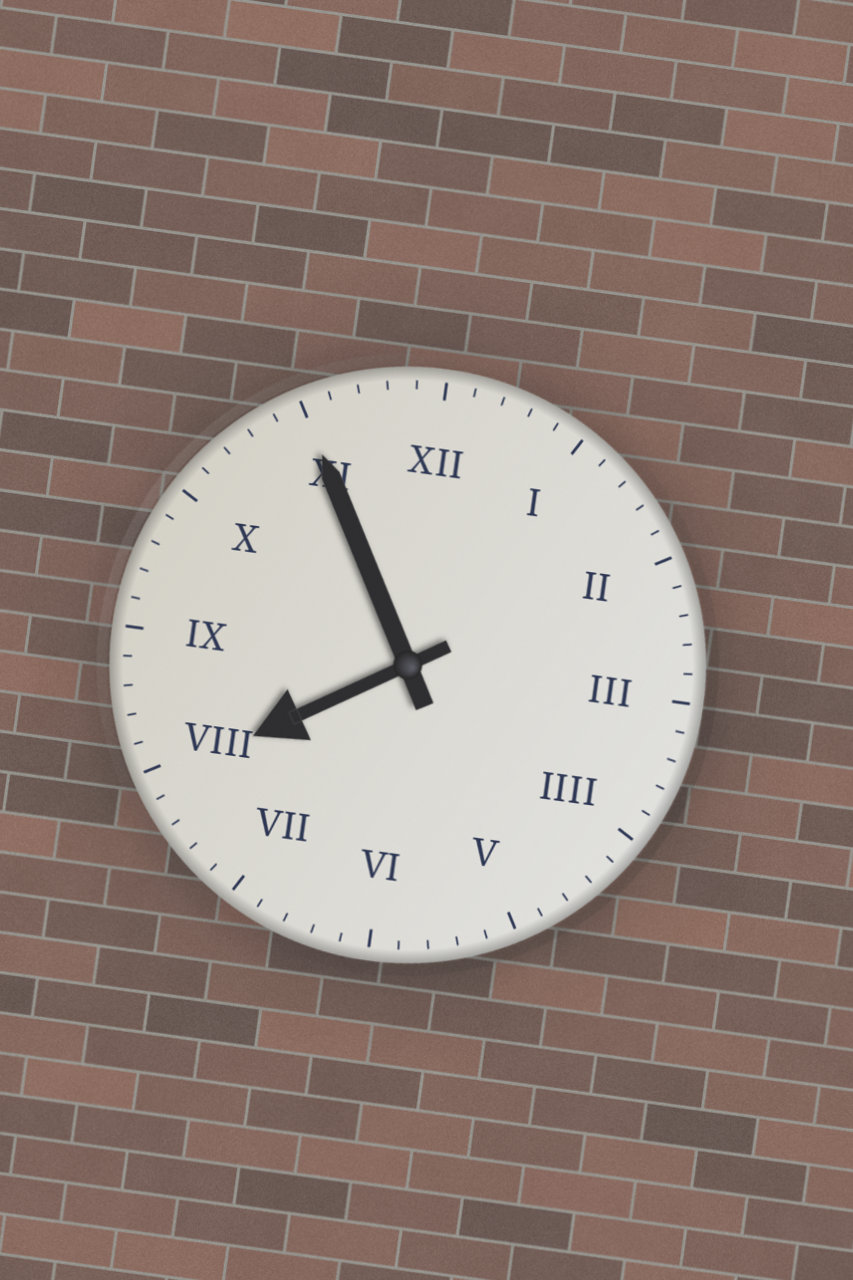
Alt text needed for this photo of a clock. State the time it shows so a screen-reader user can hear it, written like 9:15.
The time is 7:55
